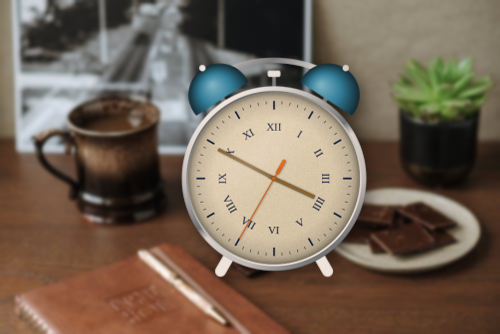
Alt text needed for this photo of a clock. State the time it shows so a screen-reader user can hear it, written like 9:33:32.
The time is 3:49:35
